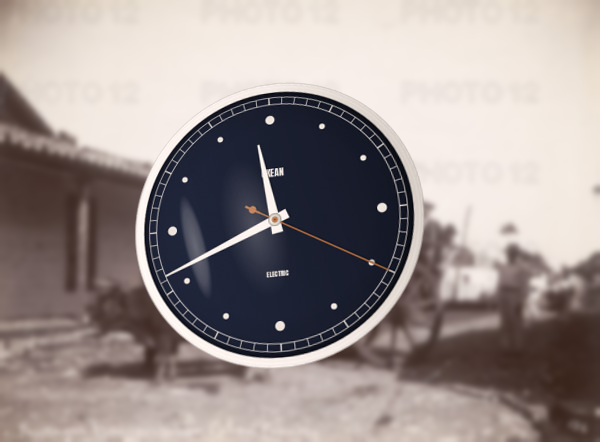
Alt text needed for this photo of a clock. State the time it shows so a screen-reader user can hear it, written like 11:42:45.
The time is 11:41:20
